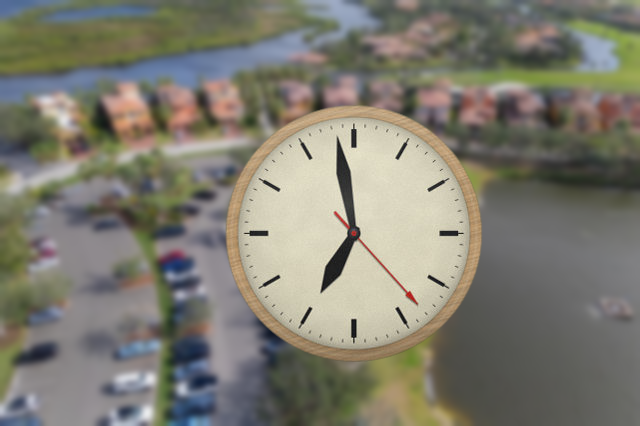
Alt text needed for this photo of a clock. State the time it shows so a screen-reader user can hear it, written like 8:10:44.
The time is 6:58:23
